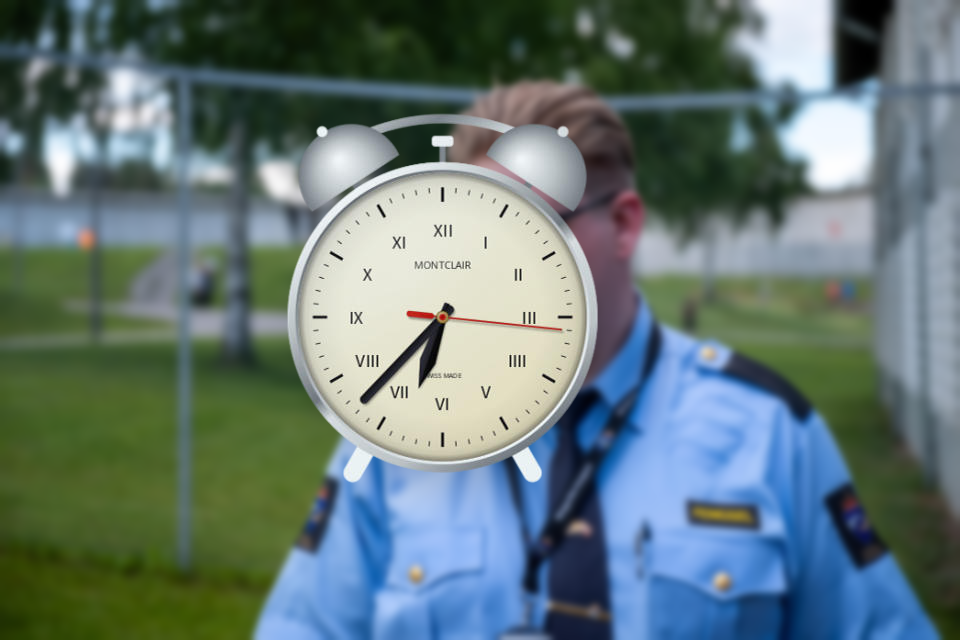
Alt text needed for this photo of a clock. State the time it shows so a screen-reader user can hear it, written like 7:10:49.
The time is 6:37:16
